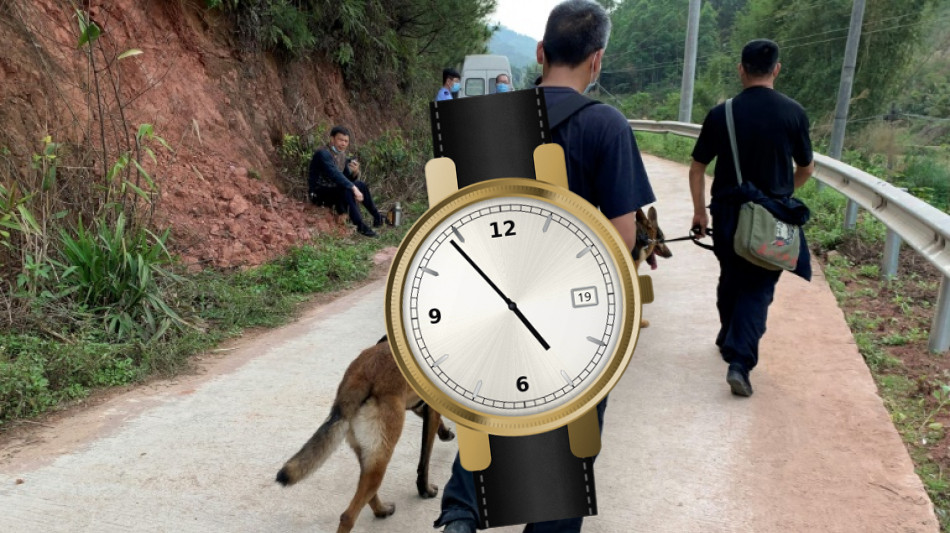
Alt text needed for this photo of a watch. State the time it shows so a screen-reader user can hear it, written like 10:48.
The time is 4:54
